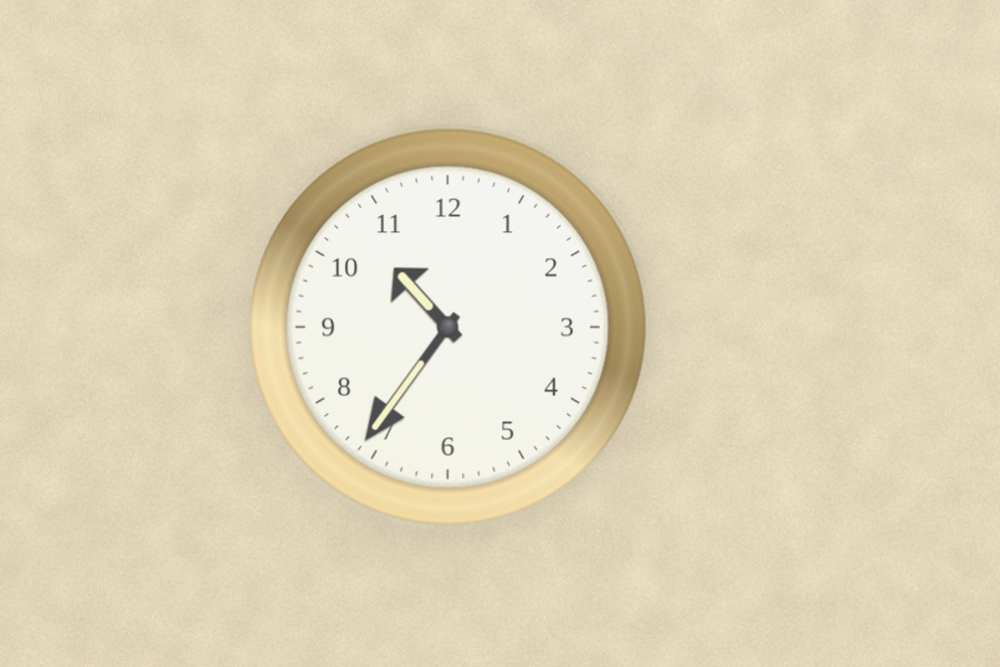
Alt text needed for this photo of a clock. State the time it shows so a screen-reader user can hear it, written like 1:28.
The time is 10:36
